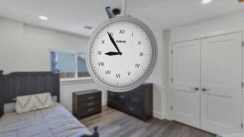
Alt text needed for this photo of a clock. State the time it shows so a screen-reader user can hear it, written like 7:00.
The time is 8:54
